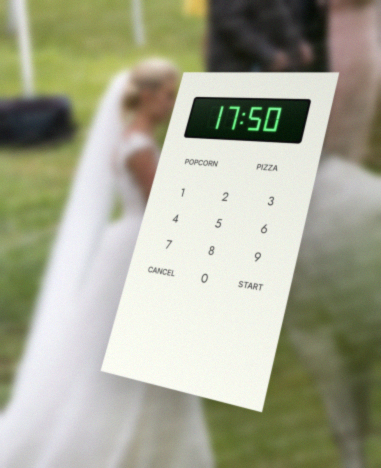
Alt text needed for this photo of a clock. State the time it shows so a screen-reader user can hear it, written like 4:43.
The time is 17:50
